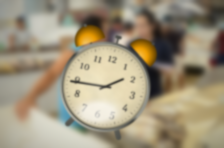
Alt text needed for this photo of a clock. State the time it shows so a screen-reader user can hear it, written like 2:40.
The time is 1:44
